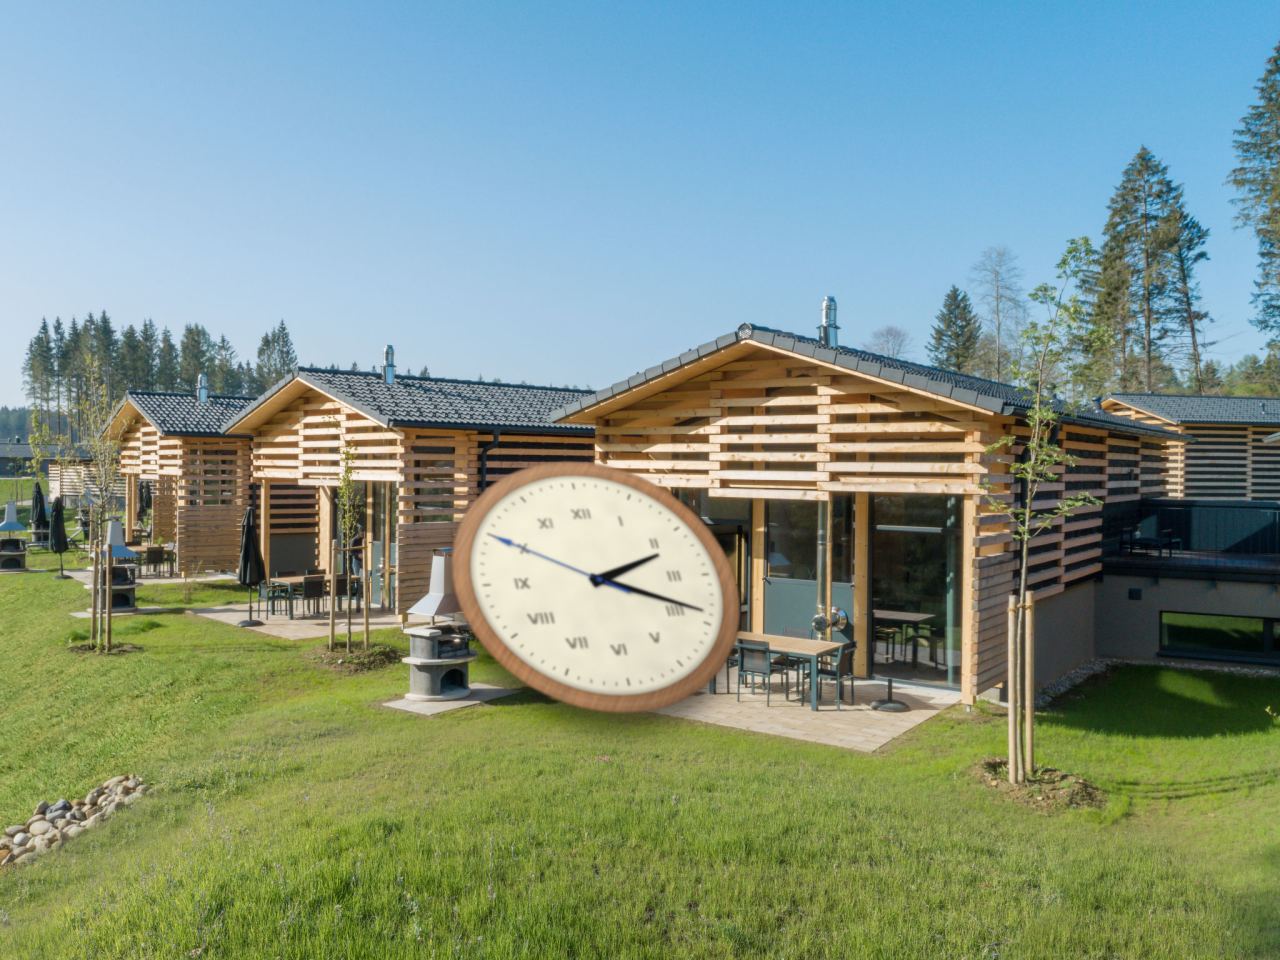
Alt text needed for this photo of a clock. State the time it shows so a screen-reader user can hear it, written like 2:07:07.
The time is 2:18:50
